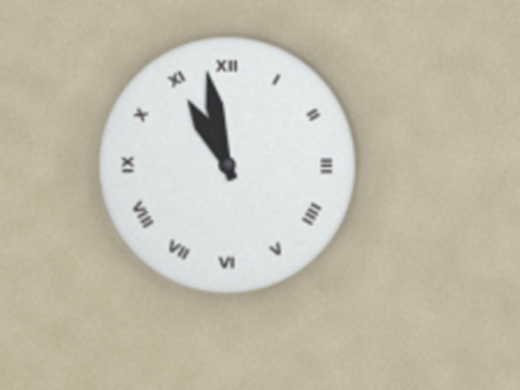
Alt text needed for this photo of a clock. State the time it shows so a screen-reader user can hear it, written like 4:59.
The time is 10:58
